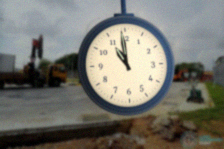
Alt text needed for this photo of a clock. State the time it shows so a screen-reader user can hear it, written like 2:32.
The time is 10:59
